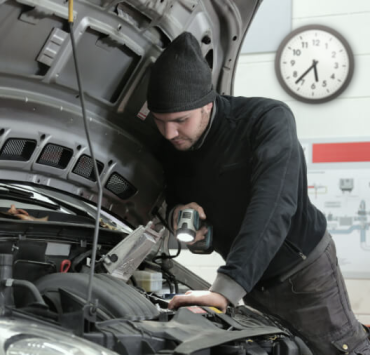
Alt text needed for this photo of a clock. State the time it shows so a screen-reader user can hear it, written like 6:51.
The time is 5:37
